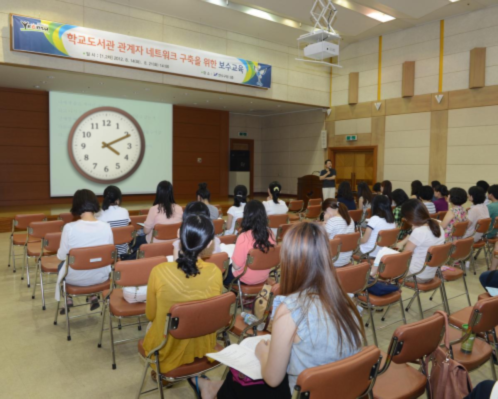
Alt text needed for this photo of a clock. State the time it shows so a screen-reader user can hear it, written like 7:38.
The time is 4:11
